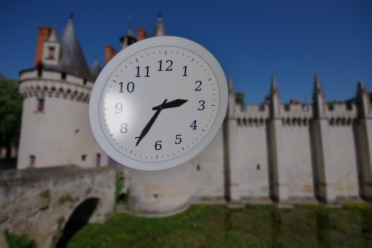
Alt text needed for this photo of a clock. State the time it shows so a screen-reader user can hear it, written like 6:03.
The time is 2:35
